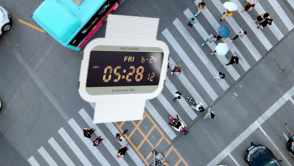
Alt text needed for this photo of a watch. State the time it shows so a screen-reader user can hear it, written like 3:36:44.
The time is 5:28:12
